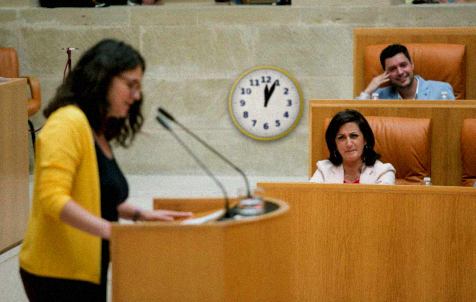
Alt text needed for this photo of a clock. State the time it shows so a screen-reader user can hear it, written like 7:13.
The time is 12:04
